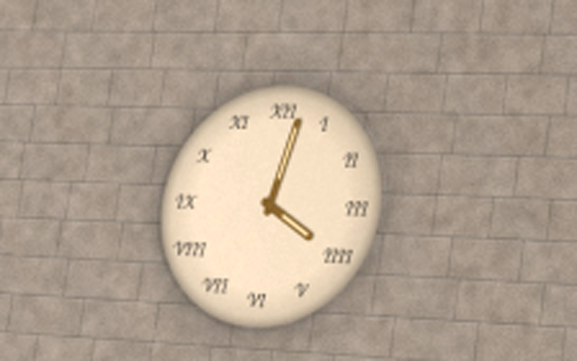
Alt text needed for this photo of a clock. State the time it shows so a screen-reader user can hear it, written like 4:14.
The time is 4:02
